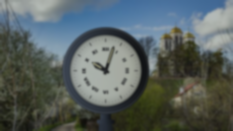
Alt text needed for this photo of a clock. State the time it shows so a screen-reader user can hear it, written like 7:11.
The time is 10:03
